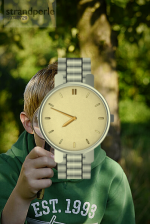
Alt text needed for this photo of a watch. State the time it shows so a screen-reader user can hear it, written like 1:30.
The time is 7:49
